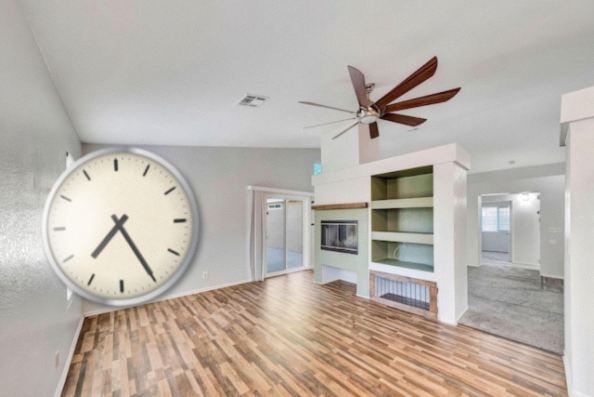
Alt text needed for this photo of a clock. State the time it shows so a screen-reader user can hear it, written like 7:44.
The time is 7:25
